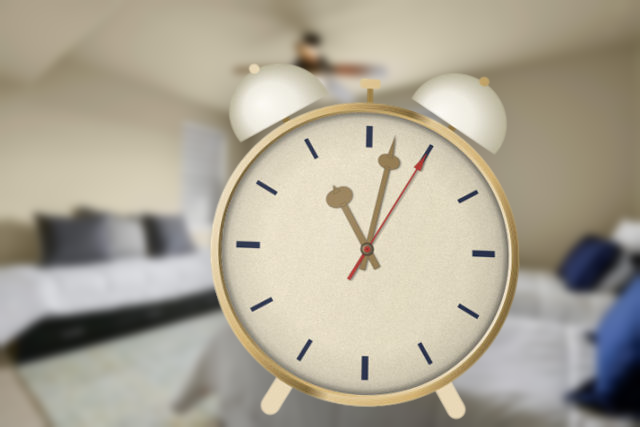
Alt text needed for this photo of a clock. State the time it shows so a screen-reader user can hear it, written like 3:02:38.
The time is 11:02:05
